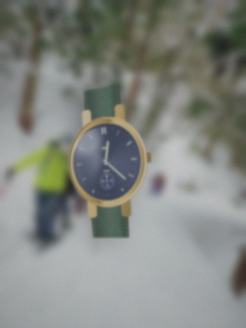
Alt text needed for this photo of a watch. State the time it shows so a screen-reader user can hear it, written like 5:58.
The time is 12:22
